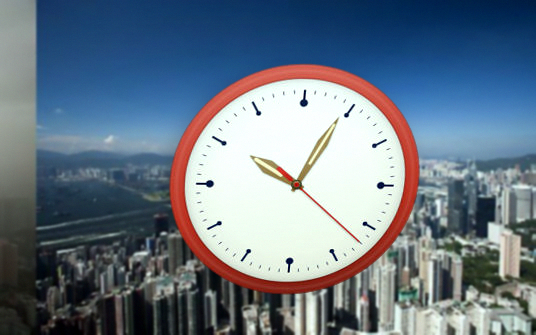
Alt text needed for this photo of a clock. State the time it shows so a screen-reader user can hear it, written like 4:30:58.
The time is 10:04:22
